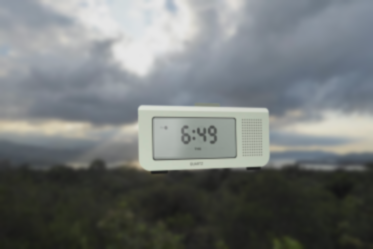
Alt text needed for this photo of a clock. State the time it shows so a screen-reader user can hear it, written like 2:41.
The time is 6:49
